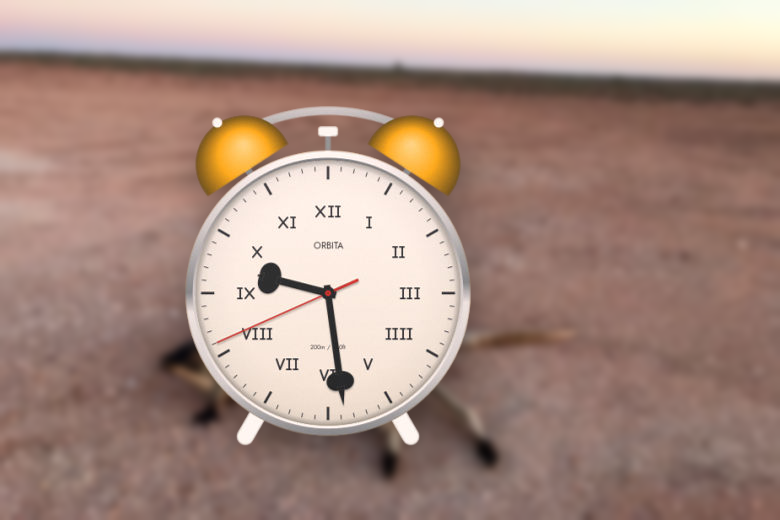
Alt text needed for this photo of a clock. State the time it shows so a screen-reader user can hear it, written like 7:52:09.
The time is 9:28:41
